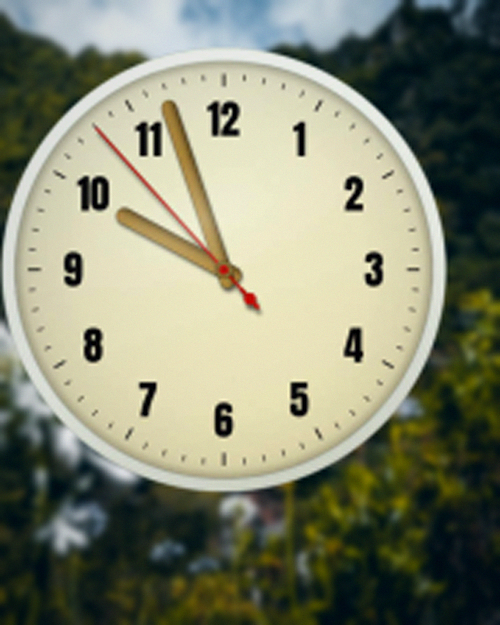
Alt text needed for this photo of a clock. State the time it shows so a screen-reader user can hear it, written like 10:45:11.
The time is 9:56:53
